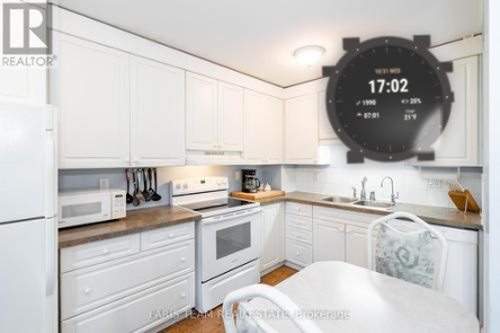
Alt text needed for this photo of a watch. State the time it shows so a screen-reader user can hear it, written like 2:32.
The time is 17:02
